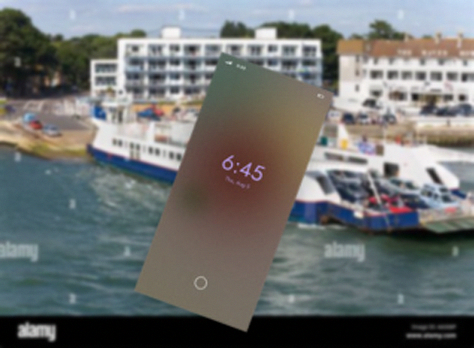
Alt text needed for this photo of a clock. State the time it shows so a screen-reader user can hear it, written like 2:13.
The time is 6:45
